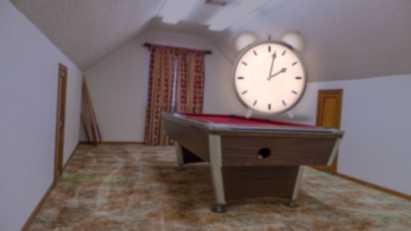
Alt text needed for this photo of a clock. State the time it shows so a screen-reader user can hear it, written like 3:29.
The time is 2:02
